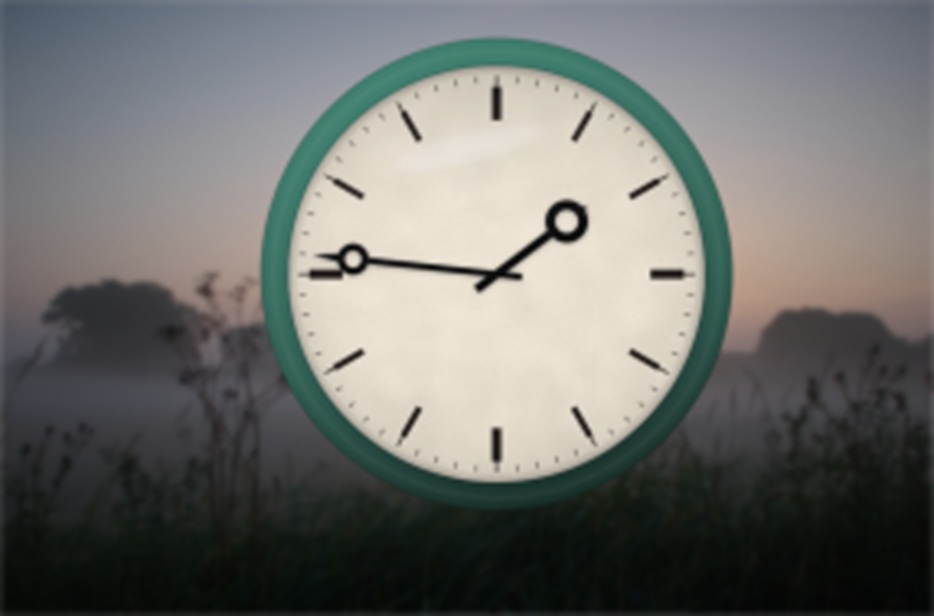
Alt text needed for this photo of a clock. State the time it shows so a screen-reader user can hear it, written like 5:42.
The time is 1:46
